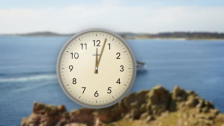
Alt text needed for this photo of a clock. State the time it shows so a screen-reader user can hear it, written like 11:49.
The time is 12:03
